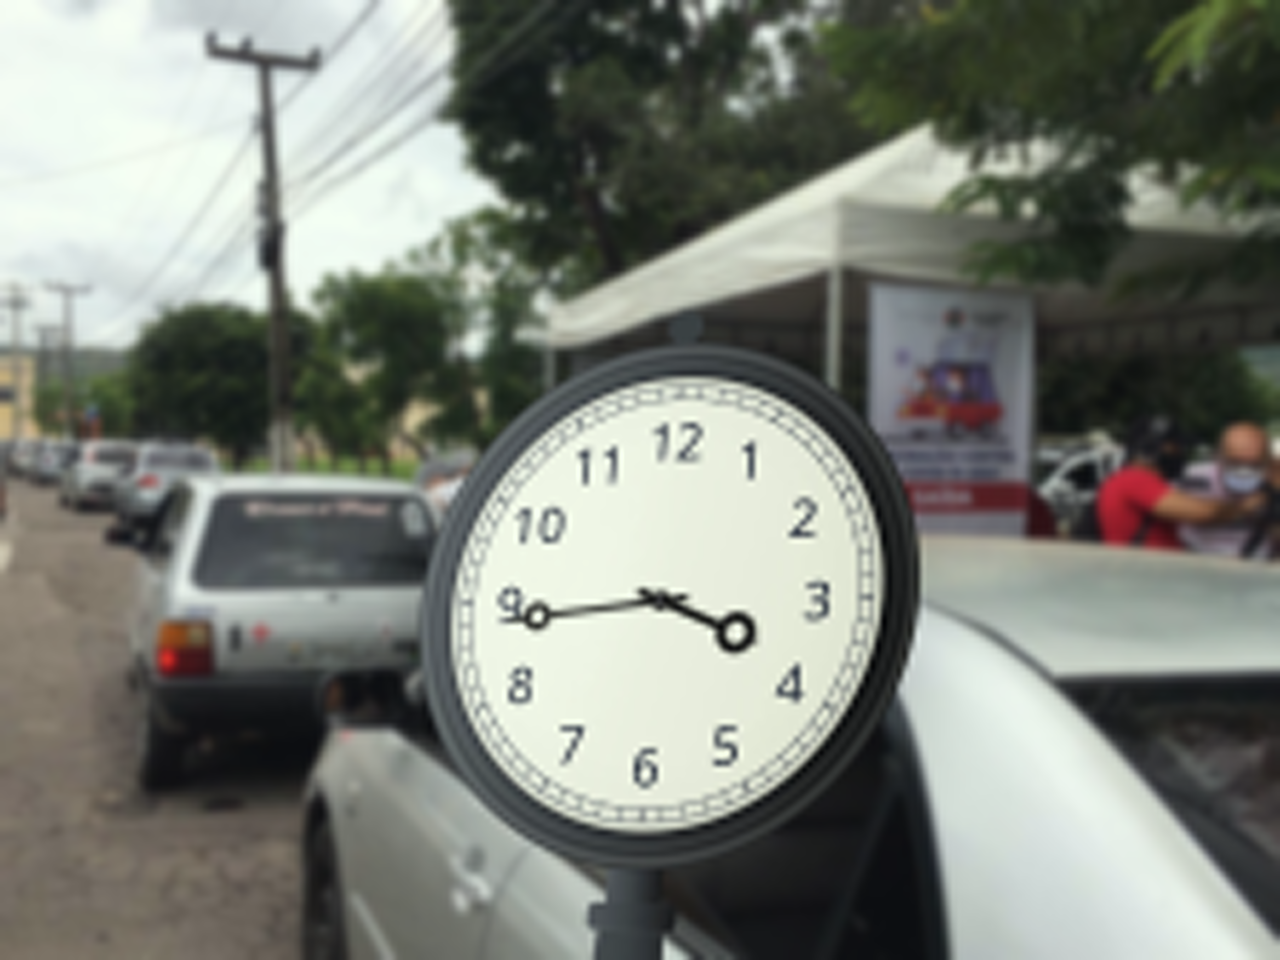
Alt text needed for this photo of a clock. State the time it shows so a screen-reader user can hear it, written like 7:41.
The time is 3:44
